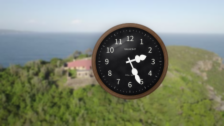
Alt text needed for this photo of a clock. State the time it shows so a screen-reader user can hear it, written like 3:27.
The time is 2:26
